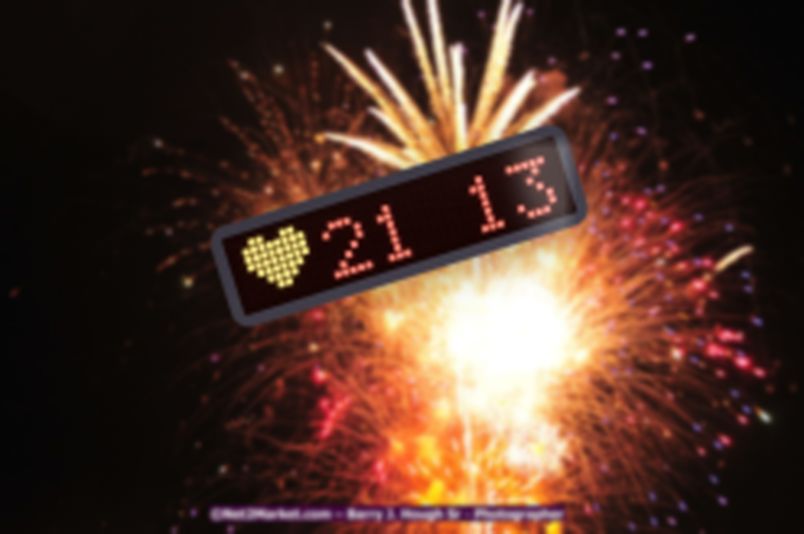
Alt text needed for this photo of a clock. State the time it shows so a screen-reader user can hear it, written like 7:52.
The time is 21:13
